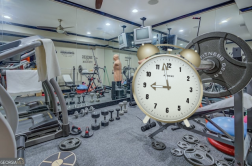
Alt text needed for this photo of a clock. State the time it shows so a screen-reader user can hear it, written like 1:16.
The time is 8:58
